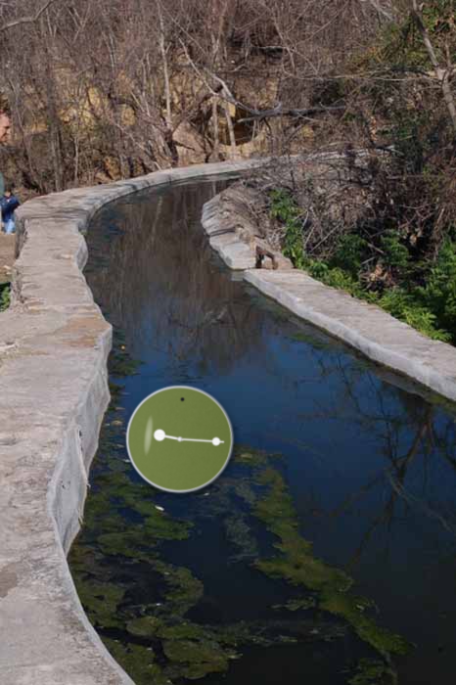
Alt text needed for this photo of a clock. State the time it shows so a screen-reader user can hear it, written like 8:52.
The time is 9:15
